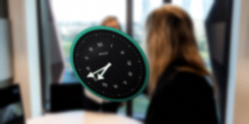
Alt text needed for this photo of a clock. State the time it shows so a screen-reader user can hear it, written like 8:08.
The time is 7:42
